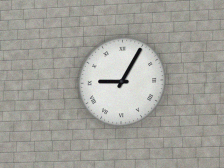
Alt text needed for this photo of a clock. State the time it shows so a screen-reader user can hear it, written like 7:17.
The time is 9:05
